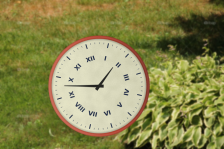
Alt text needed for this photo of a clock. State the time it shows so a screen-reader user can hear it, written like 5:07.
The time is 1:48
